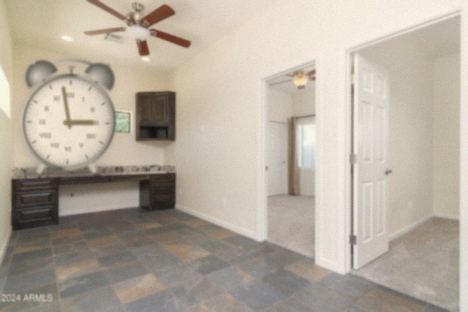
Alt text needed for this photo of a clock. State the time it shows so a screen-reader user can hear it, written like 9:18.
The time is 2:58
